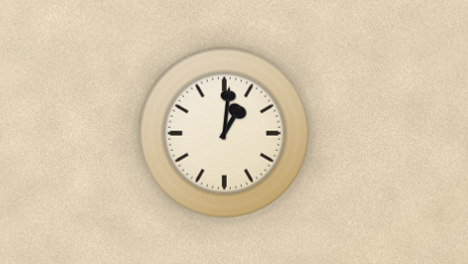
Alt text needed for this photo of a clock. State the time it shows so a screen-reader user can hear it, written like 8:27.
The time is 1:01
